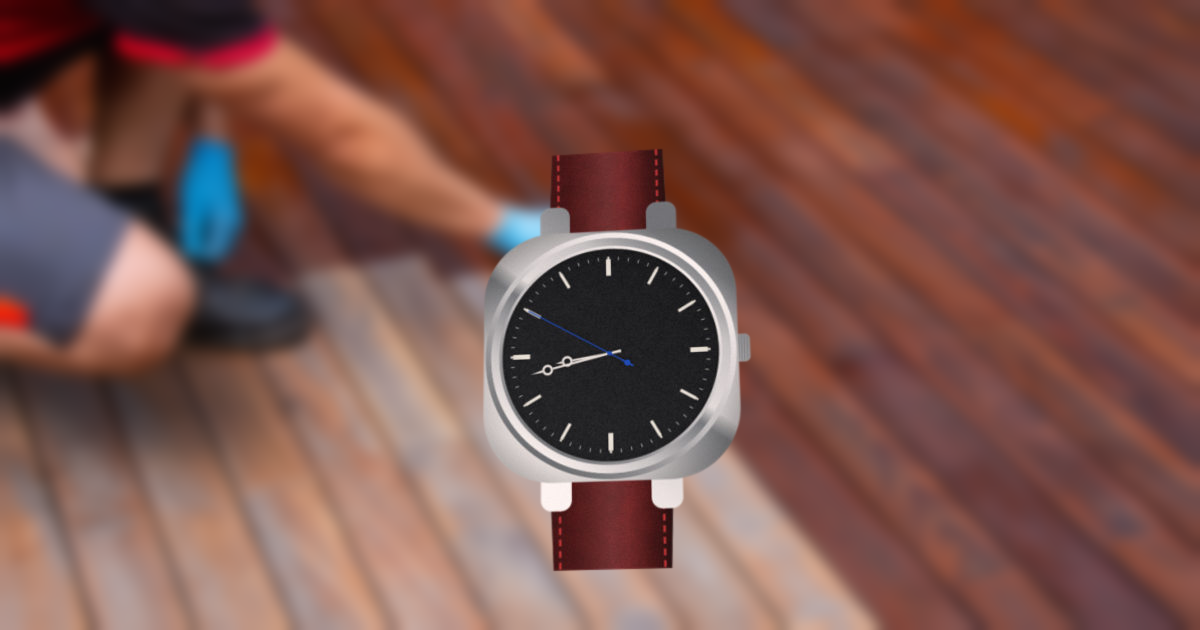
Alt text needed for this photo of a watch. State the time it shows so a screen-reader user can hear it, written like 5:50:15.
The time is 8:42:50
